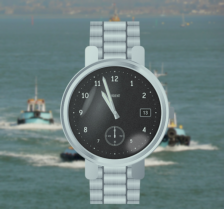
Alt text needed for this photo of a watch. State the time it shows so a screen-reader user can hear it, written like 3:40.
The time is 10:57
